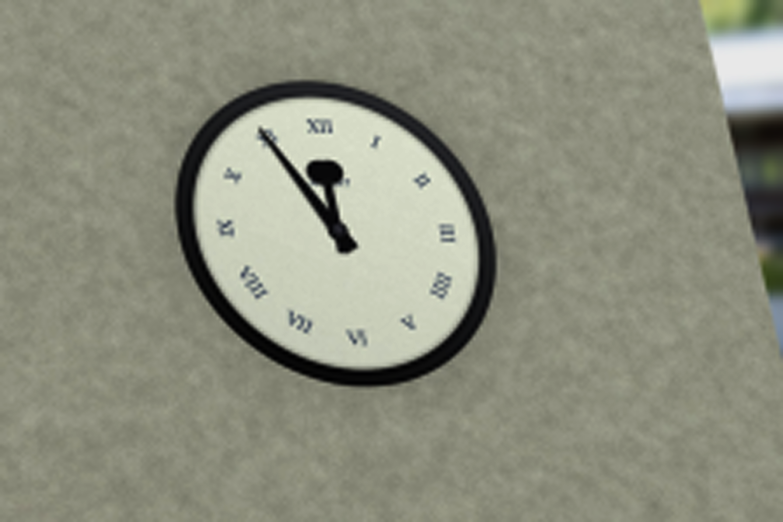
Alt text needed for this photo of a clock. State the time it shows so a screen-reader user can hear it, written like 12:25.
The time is 11:55
